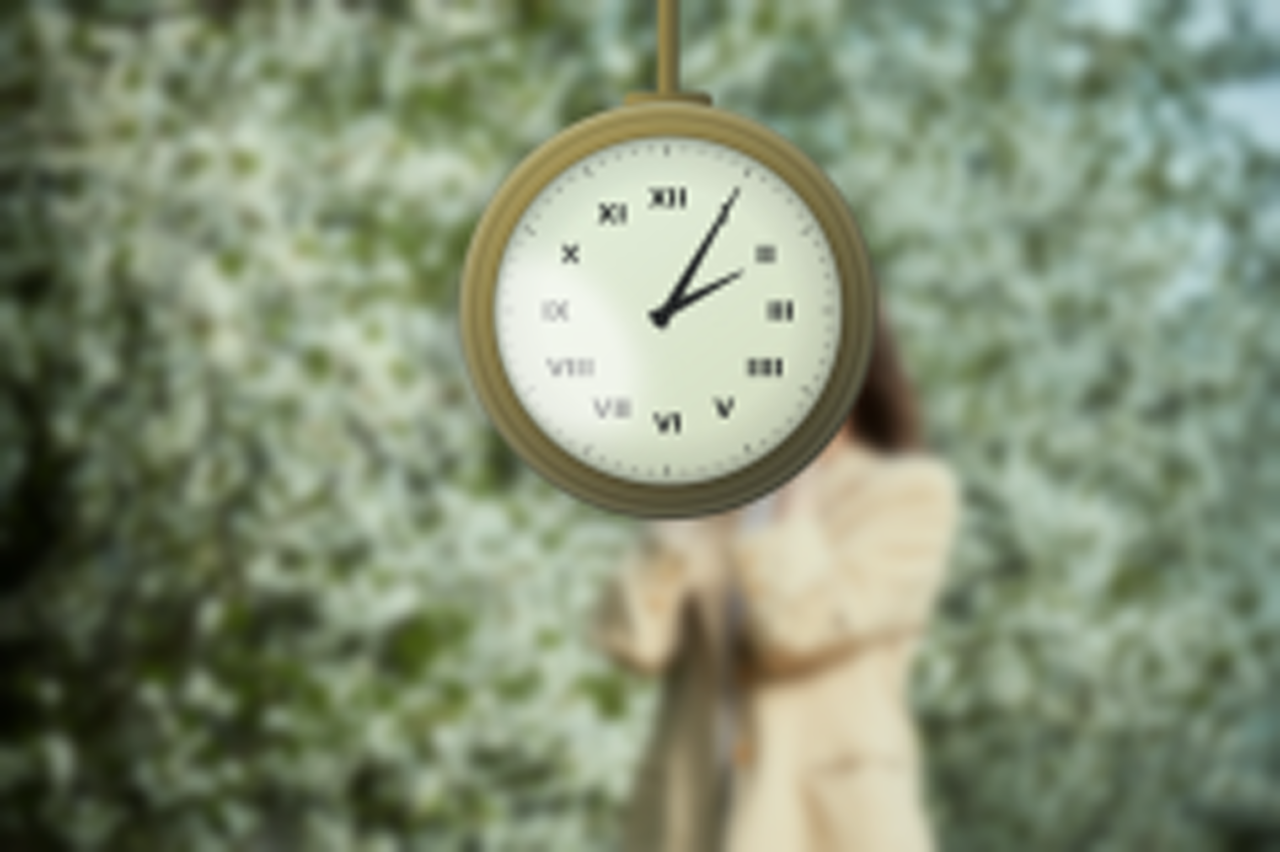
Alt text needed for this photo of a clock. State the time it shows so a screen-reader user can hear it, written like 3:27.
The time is 2:05
